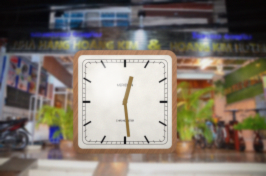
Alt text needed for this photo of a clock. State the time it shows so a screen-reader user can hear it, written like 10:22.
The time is 12:29
